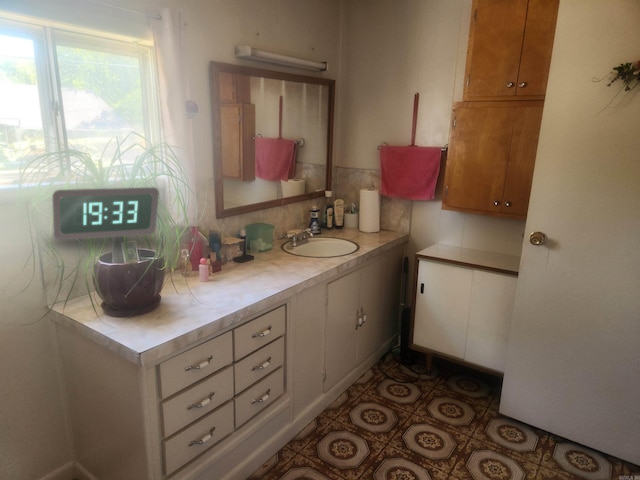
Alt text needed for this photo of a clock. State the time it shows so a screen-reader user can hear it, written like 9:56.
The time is 19:33
